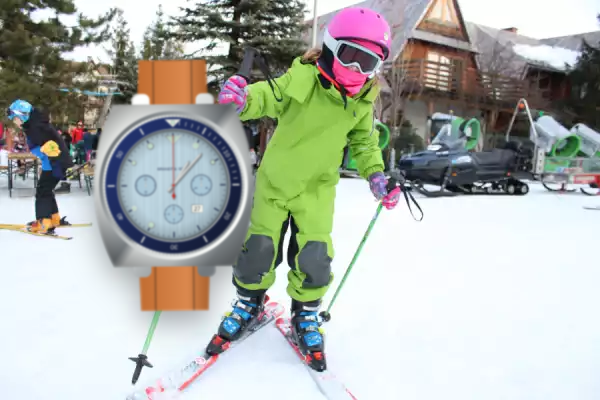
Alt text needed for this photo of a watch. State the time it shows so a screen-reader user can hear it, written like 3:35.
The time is 1:07
